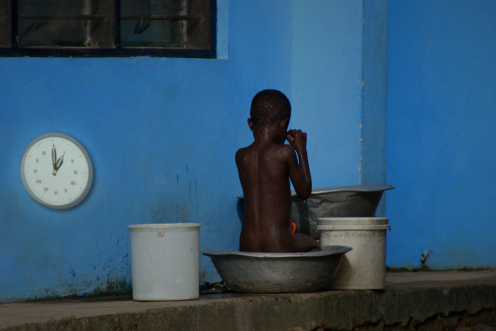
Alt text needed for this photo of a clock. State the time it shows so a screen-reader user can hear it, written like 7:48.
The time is 1:00
